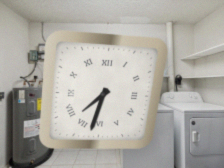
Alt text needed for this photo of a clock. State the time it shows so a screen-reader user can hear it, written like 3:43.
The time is 7:32
